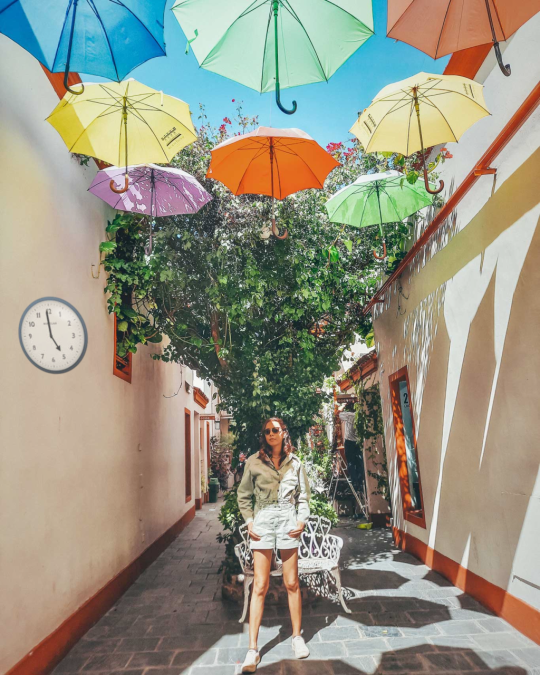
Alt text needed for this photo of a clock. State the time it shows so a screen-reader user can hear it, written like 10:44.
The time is 4:59
